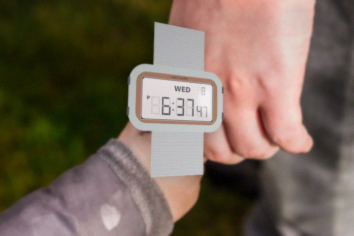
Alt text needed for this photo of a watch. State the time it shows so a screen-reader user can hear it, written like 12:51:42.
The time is 6:37:47
